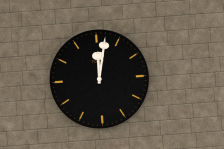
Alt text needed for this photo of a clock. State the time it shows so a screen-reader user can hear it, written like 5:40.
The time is 12:02
